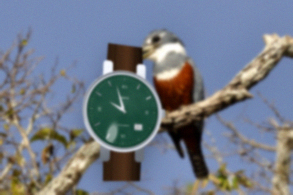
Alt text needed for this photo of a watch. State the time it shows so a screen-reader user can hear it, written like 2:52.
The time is 9:57
